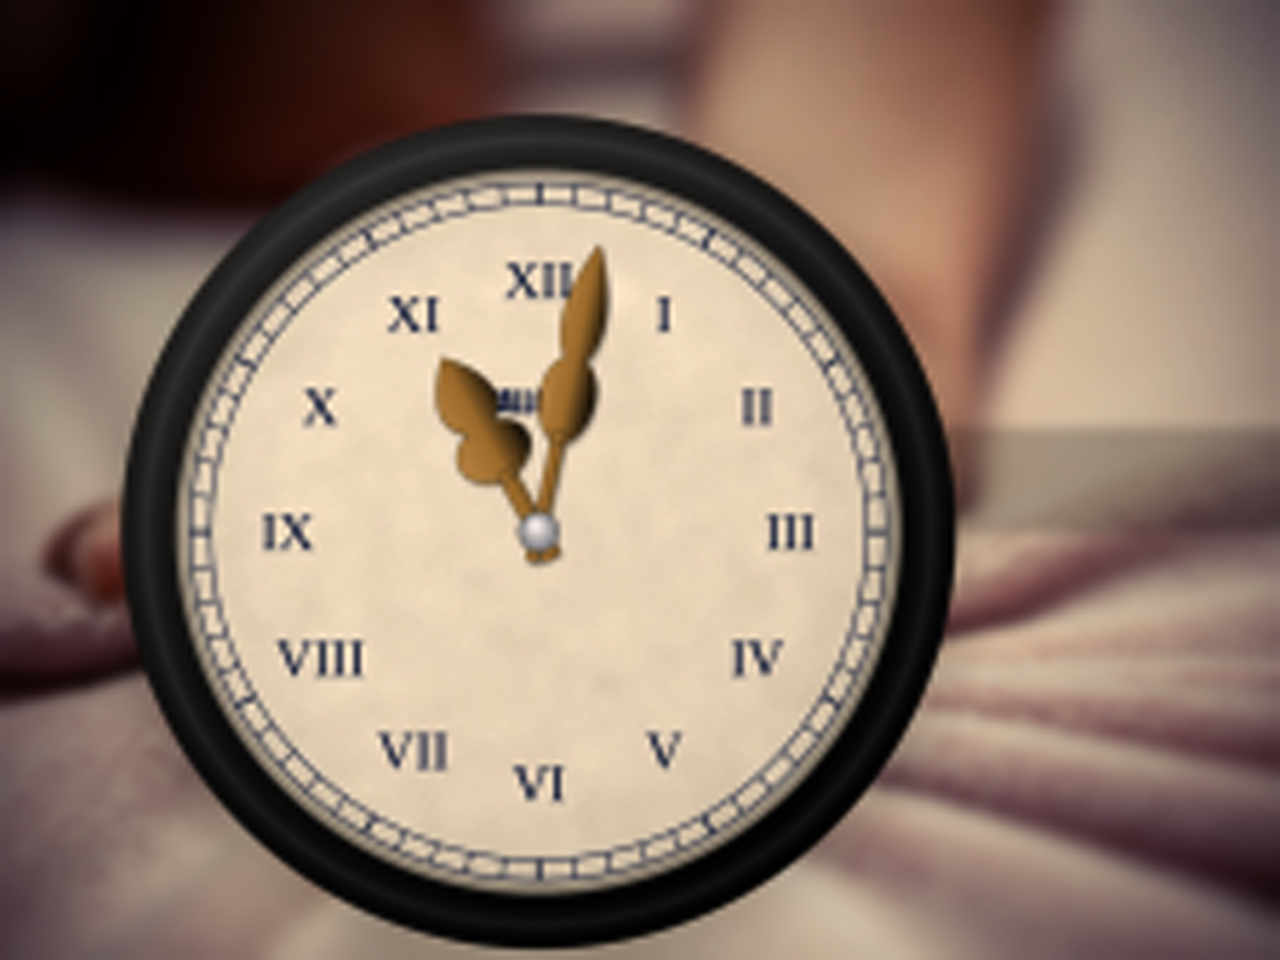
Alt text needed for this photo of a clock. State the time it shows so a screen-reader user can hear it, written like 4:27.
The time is 11:02
